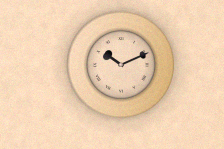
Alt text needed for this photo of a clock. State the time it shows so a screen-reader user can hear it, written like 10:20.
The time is 10:11
